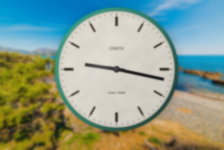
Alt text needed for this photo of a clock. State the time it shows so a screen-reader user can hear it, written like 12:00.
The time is 9:17
